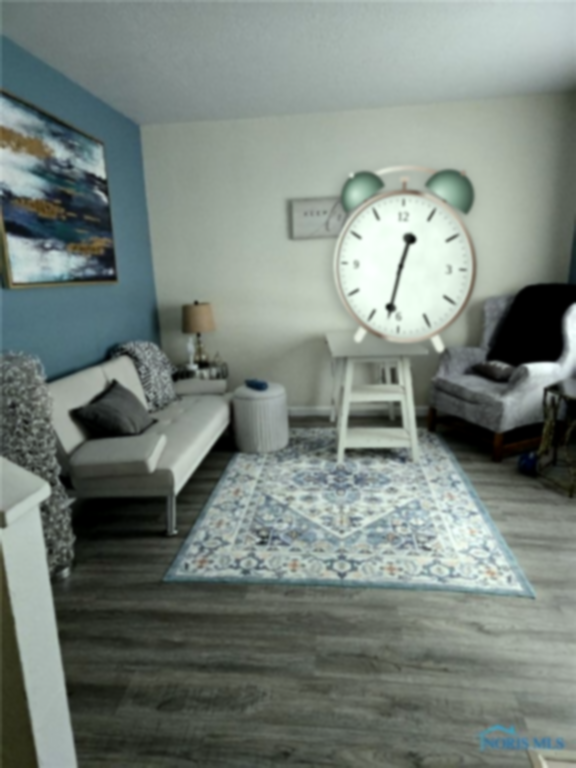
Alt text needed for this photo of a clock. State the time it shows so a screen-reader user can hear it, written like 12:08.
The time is 12:32
